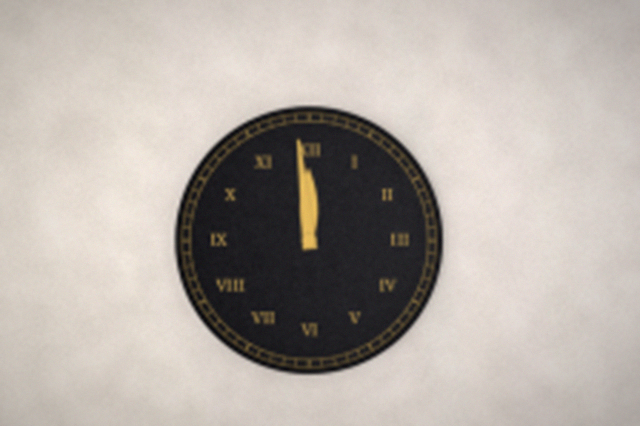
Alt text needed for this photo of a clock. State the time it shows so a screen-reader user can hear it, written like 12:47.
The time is 11:59
